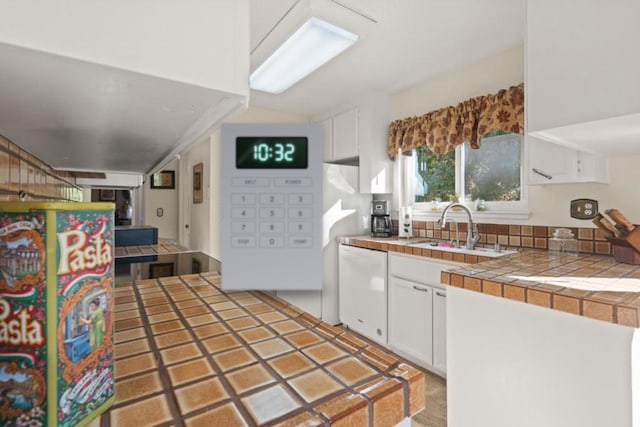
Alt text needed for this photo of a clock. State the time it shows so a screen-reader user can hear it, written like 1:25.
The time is 10:32
